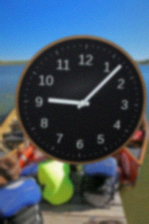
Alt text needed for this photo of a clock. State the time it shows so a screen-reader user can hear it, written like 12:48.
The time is 9:07
